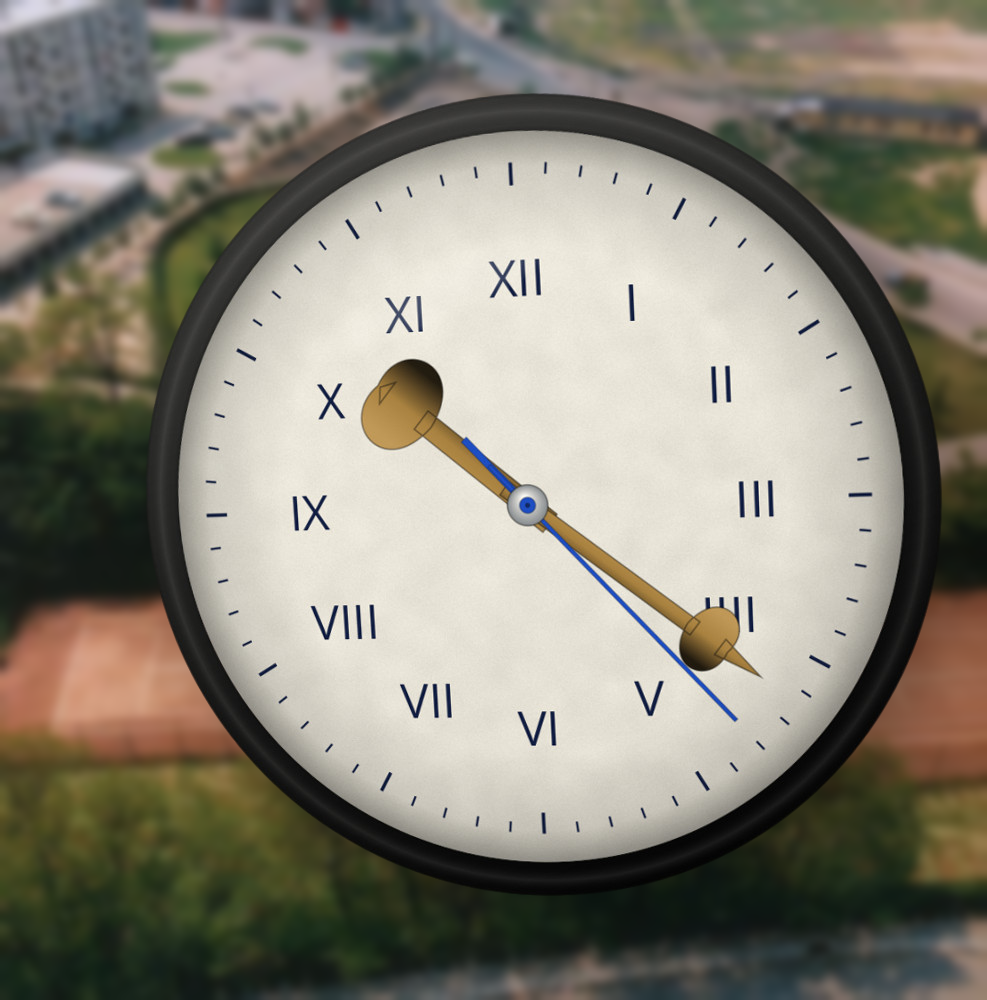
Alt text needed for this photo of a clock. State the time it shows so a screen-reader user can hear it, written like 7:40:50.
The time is 10:21:23
